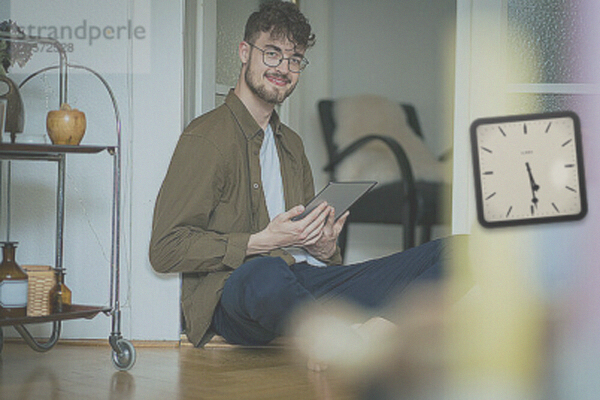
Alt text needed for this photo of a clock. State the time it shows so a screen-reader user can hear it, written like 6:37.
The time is 5:29
